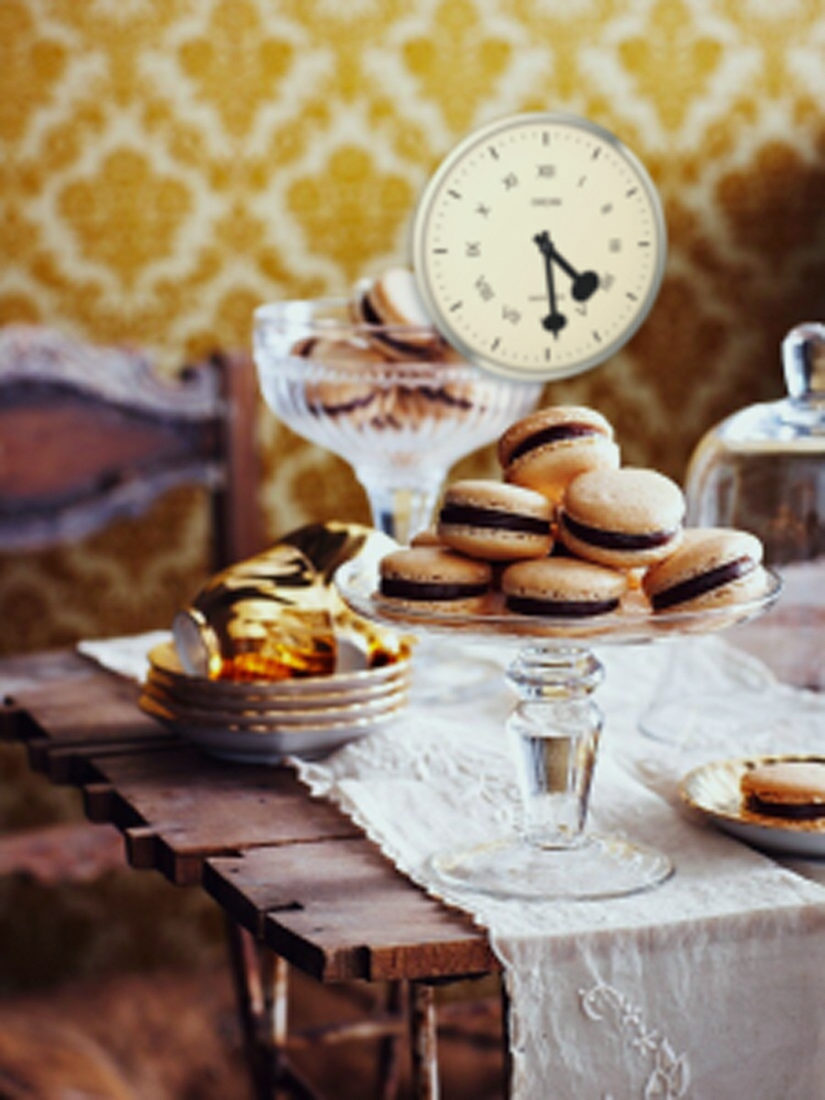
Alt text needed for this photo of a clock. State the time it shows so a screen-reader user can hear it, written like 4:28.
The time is 4:29
